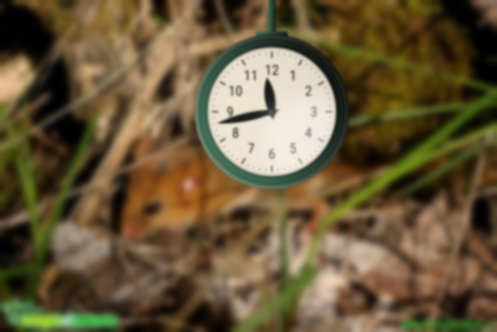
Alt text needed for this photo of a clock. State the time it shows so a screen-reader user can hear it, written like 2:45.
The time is 11:43
